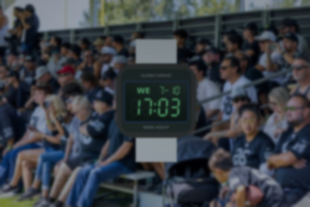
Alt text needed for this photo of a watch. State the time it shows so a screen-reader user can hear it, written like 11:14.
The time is 17:03
